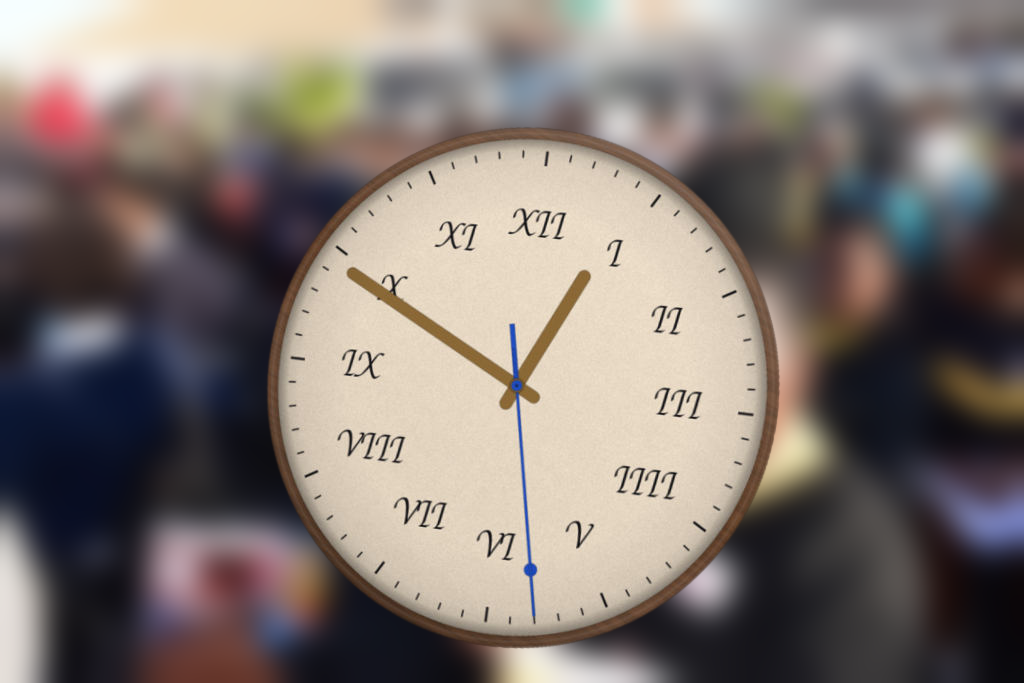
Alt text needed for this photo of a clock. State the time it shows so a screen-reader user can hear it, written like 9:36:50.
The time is 12:49:28
